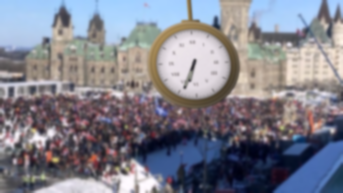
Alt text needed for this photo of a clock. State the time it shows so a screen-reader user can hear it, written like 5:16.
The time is 6:34
